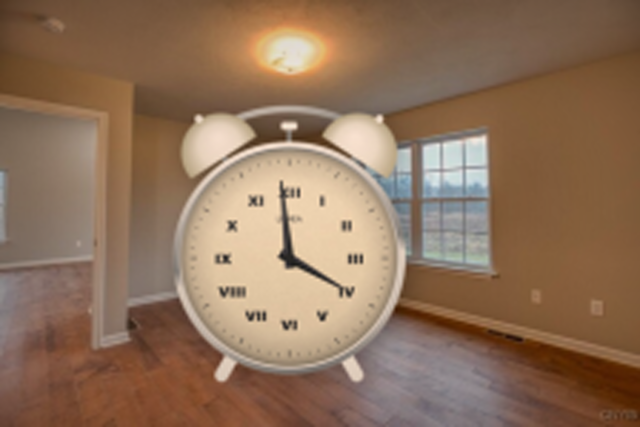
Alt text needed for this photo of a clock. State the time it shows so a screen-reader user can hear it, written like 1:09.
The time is 3:59
